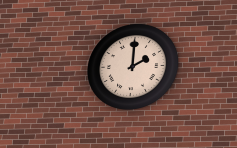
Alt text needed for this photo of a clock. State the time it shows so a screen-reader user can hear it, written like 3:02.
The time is 2:00
